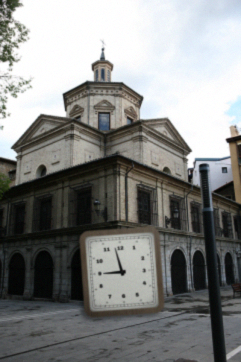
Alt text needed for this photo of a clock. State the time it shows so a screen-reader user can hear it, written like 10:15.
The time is 8:58
